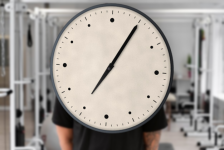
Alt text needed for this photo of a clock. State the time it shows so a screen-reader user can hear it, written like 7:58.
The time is 7:05
